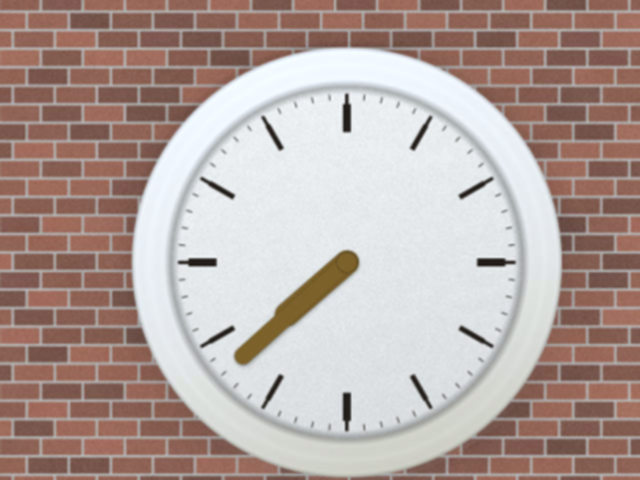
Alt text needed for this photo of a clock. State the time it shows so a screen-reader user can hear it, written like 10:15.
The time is 7:38
